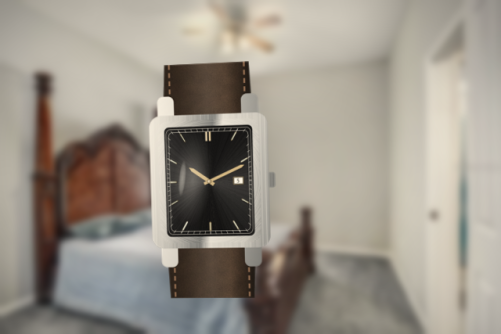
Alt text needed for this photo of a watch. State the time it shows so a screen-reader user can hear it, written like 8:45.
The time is 10:11
